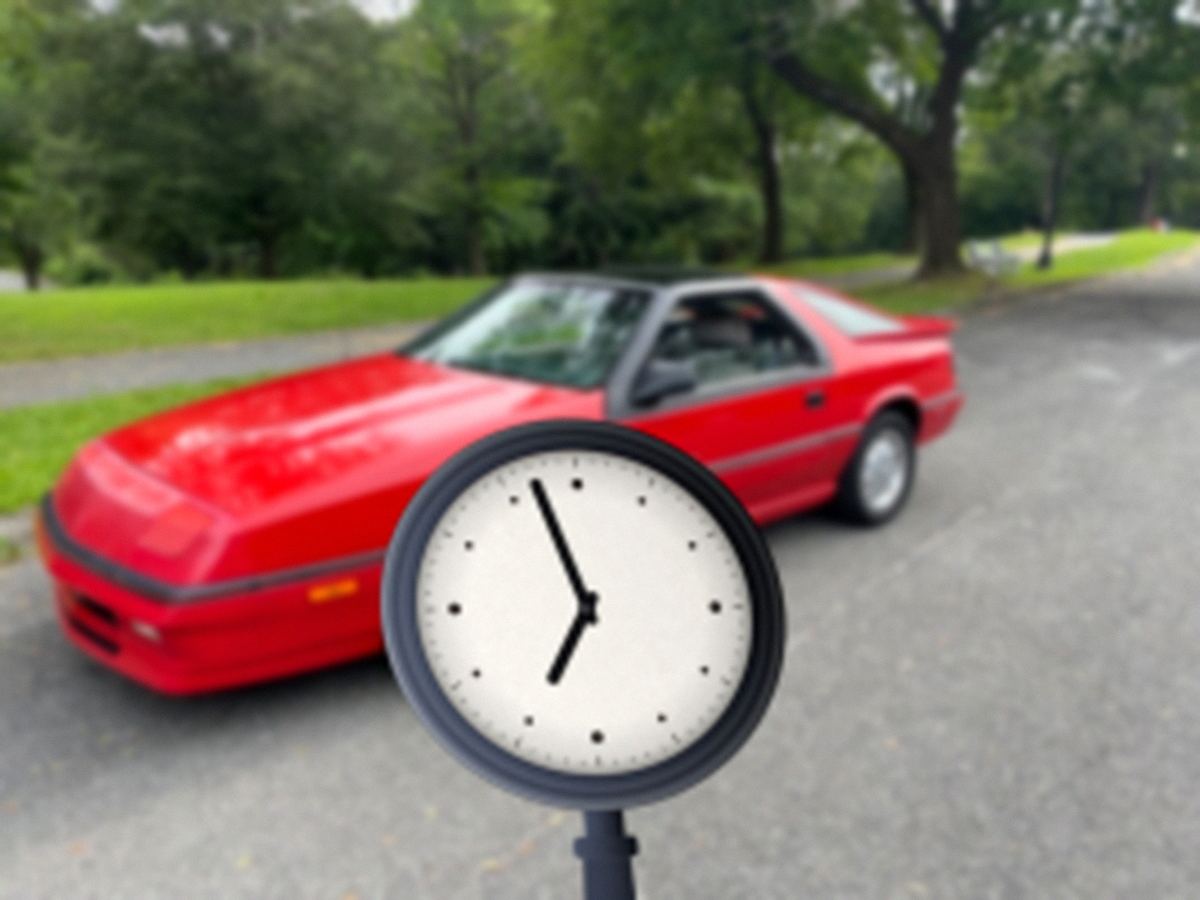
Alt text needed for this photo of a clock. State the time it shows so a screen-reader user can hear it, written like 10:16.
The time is 6:57
